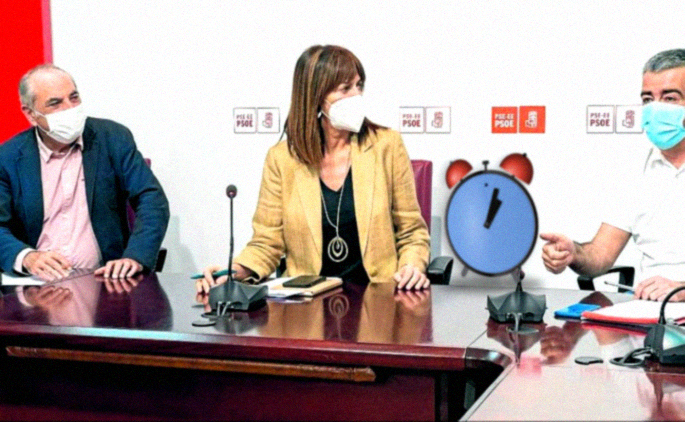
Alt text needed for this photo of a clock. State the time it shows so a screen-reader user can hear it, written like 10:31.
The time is 1:03
